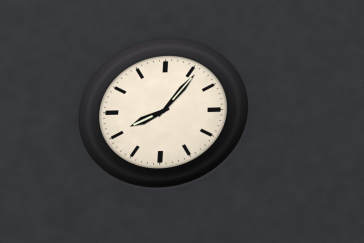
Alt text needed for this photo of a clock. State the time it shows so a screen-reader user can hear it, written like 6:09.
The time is 8:06
